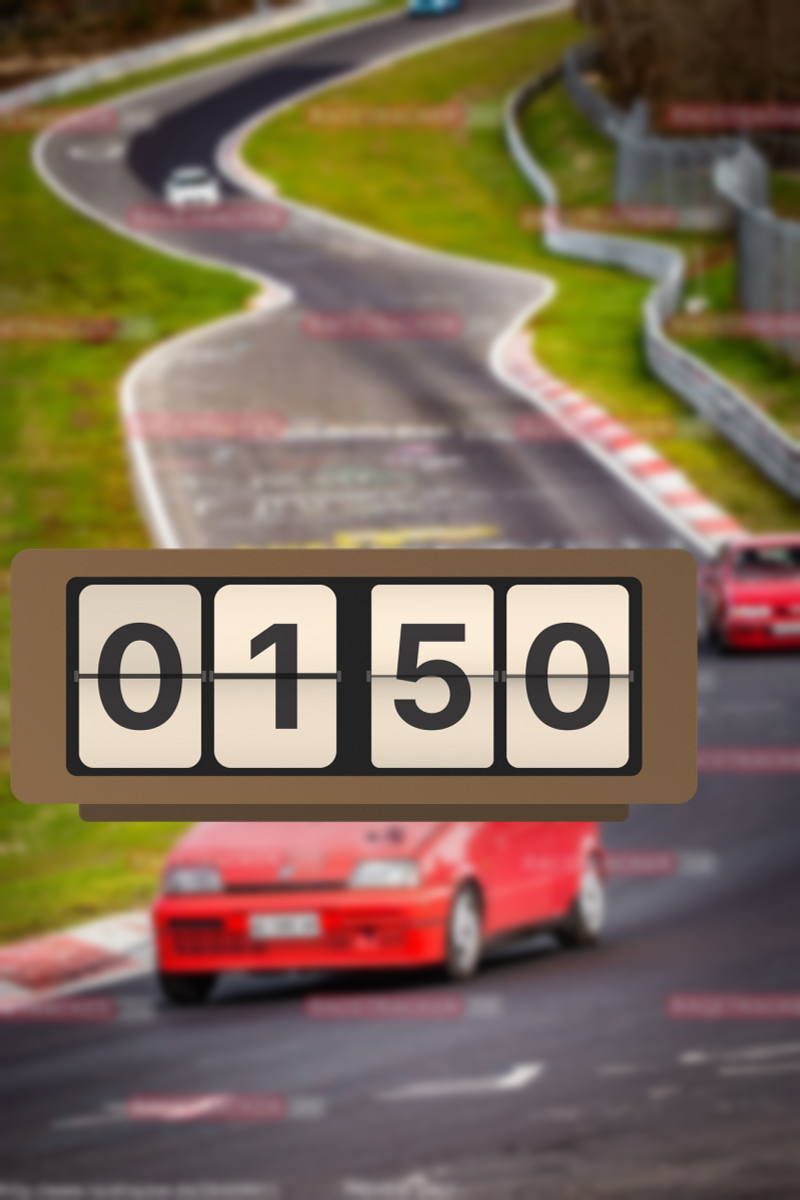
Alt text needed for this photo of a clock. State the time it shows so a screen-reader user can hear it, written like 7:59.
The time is 1:50
